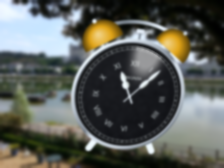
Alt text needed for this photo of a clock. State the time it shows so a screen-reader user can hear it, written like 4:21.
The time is 11:07
